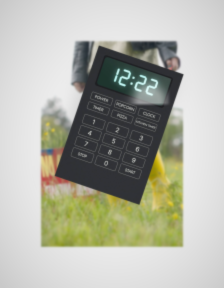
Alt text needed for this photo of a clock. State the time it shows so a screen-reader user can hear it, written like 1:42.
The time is 12:22
